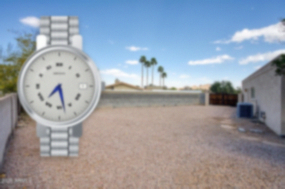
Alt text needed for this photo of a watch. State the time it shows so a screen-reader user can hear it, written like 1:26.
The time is 7:28
